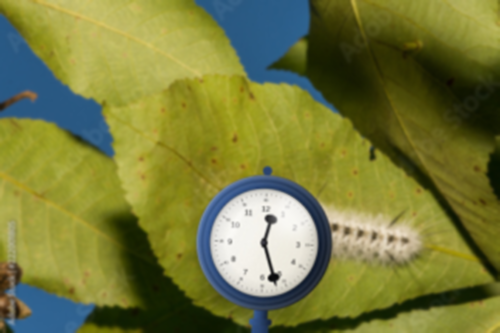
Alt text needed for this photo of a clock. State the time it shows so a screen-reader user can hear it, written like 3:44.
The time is 12:27
